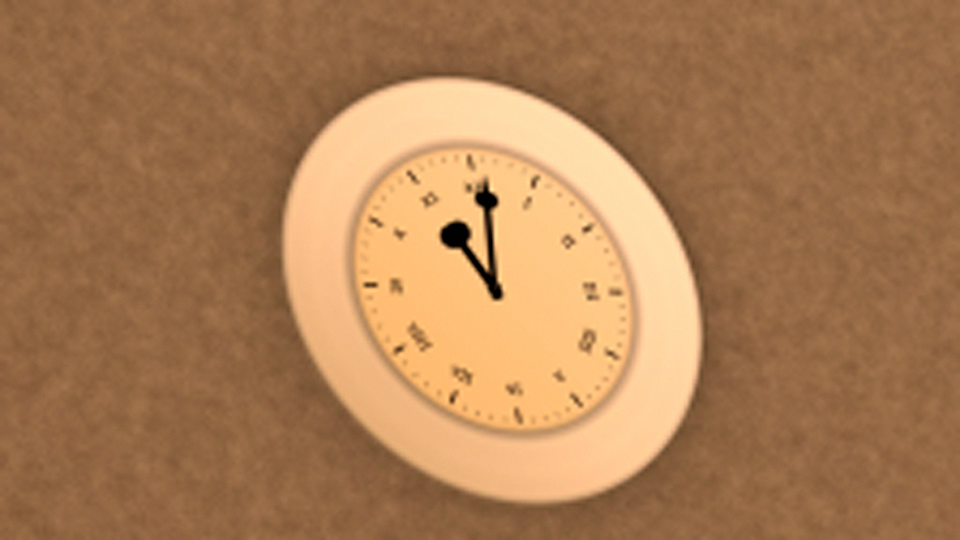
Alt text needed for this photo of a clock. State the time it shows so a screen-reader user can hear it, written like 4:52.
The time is 11:01
